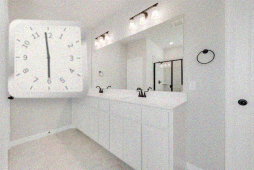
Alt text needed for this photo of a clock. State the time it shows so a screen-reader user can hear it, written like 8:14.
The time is 5:59
